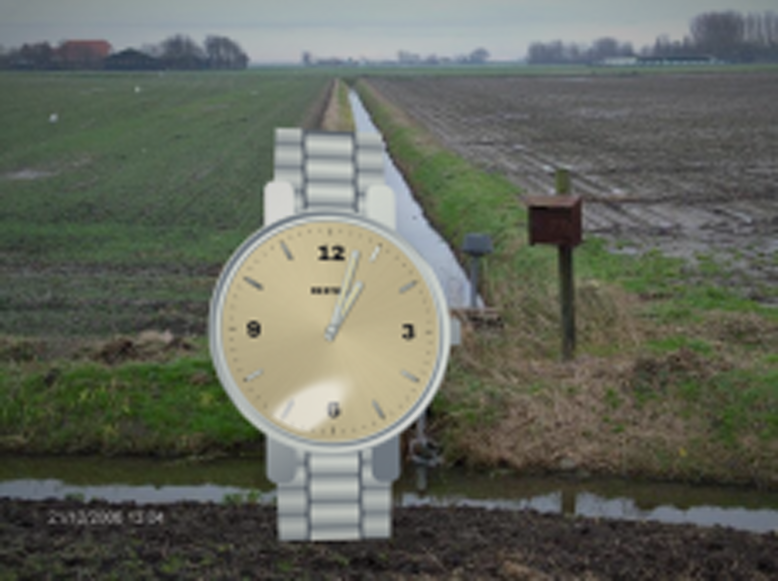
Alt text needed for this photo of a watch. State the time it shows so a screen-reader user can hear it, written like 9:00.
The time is 1:03
